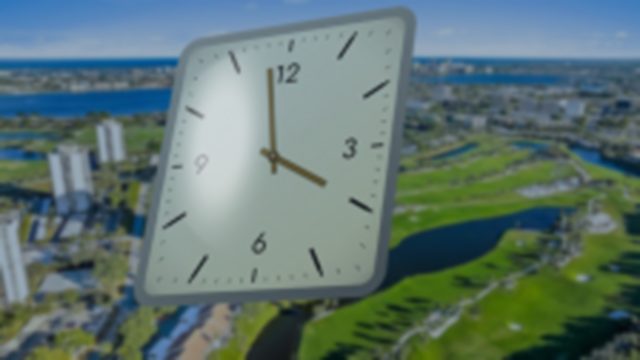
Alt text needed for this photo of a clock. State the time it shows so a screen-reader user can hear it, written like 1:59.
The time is 3:58
